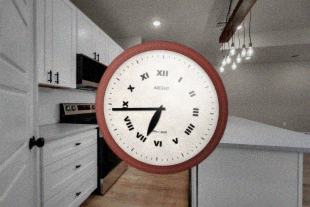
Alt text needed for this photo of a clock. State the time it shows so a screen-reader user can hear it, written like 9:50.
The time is 6:44
